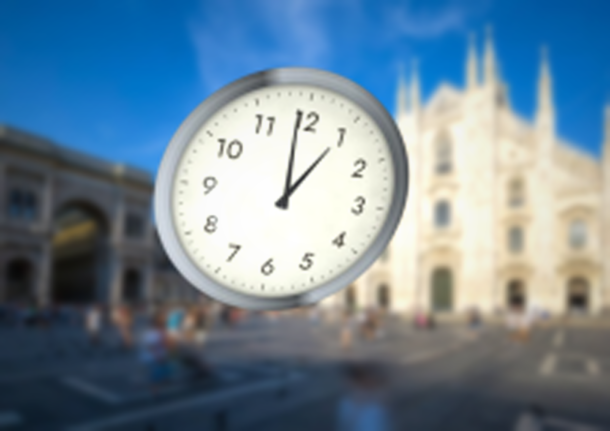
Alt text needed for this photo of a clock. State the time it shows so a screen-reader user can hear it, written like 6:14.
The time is 12:59
